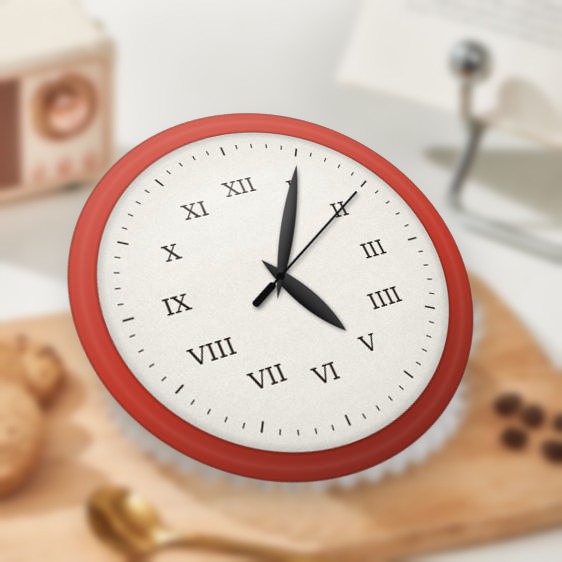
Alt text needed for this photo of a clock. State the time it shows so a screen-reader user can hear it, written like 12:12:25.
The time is 5:05:10
